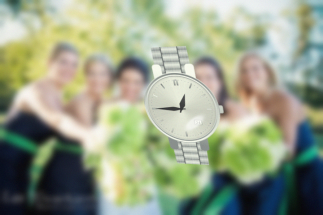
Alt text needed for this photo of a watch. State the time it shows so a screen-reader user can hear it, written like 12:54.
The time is 12:45
